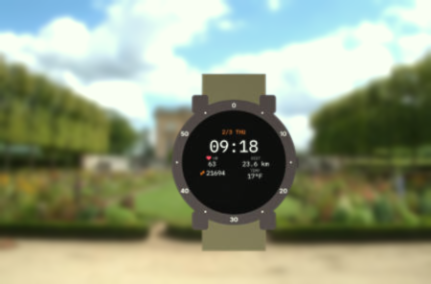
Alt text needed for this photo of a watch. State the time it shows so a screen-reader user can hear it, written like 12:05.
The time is 9:18
